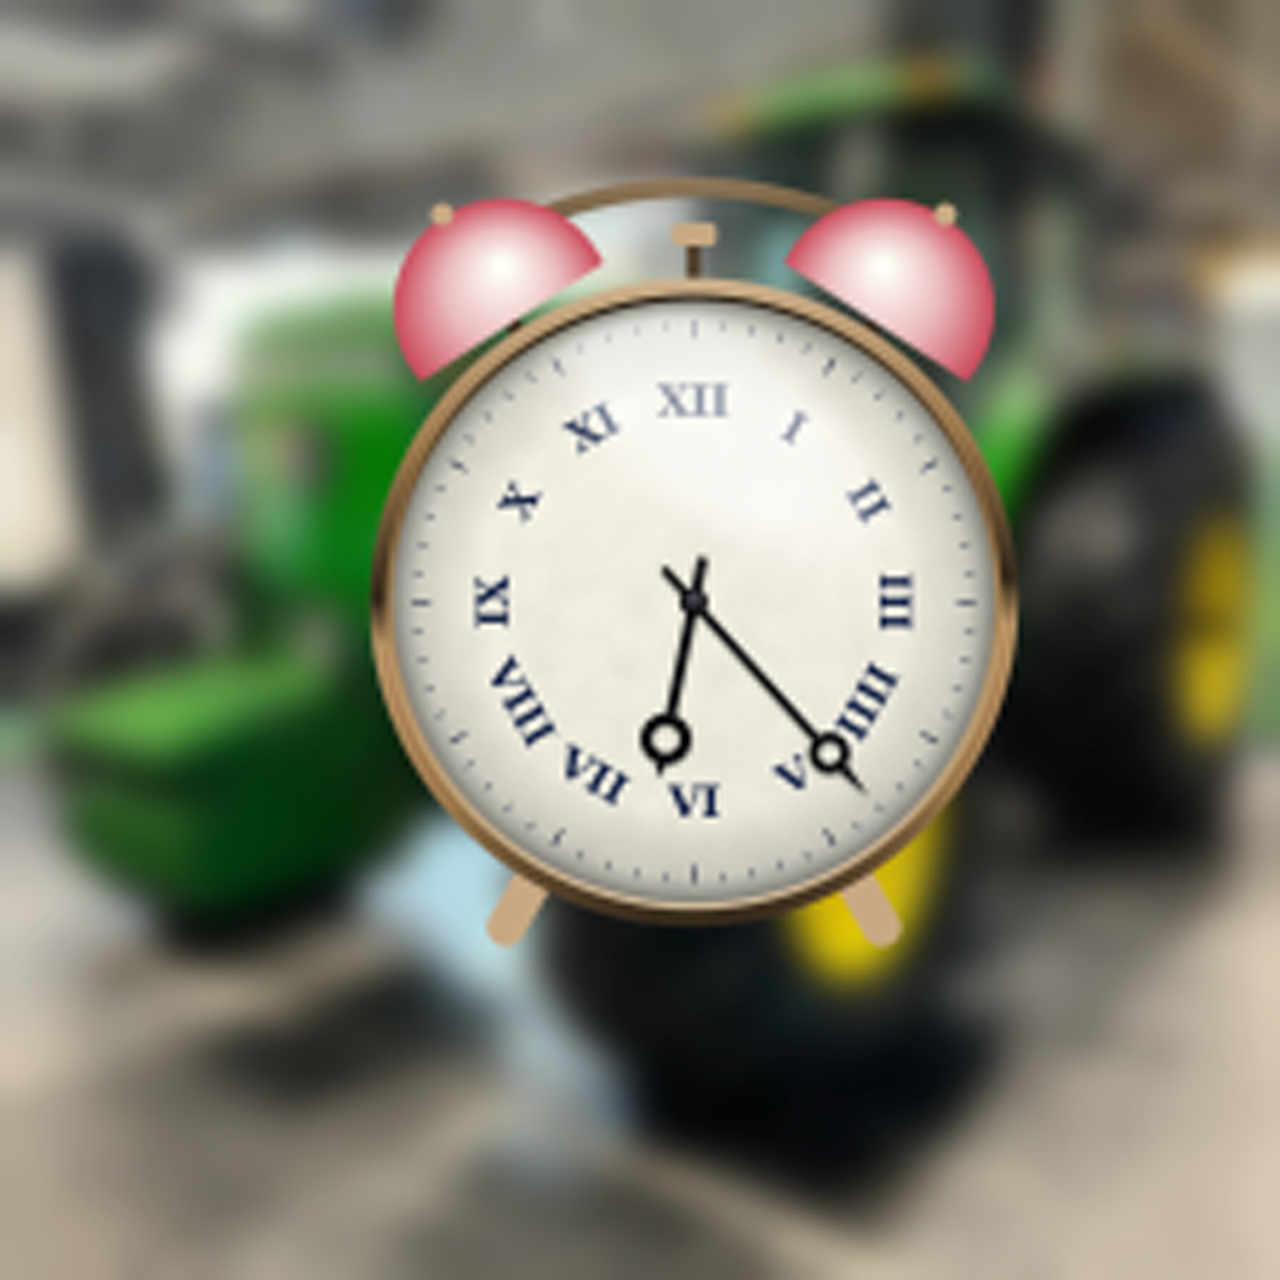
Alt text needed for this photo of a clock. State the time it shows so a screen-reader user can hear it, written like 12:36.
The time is 6:23
